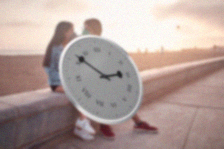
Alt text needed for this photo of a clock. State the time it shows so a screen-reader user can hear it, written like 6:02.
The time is 2:52
